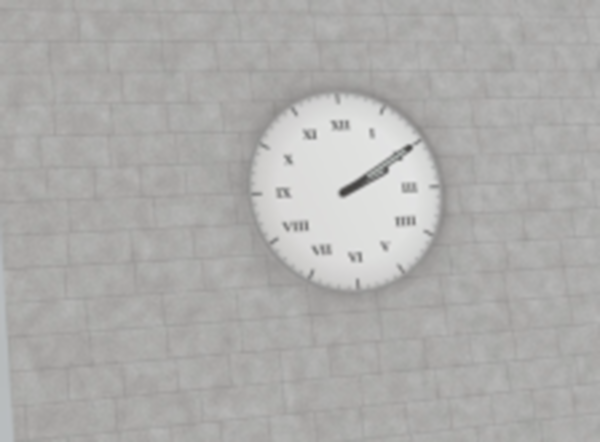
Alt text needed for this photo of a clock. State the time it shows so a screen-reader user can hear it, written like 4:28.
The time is 2:10
